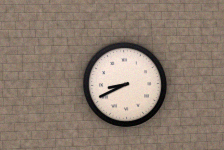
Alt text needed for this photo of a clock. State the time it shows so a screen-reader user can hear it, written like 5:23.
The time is 8:41
